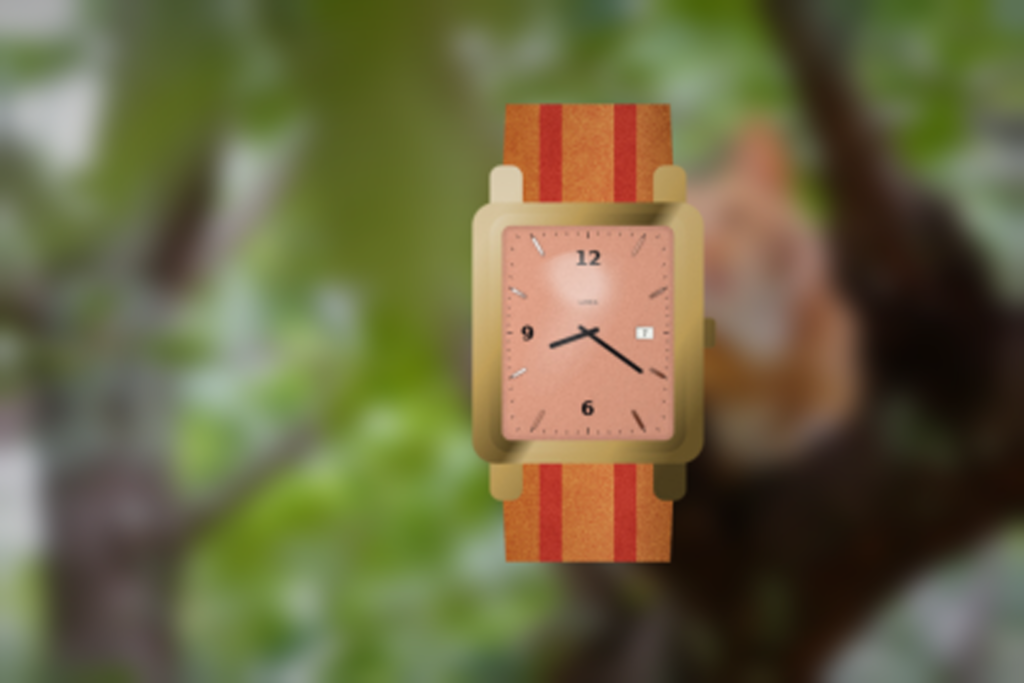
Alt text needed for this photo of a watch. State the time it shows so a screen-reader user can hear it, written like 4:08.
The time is 8:21
